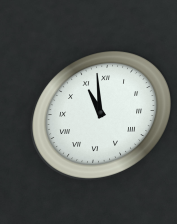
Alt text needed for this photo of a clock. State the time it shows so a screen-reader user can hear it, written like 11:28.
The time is 10:58
